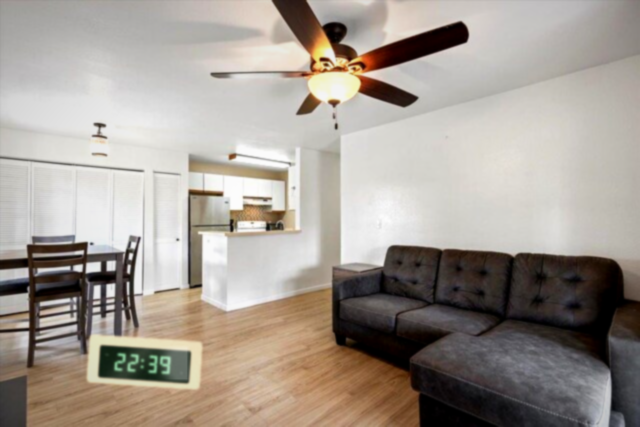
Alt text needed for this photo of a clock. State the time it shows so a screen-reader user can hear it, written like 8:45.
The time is 22:39
